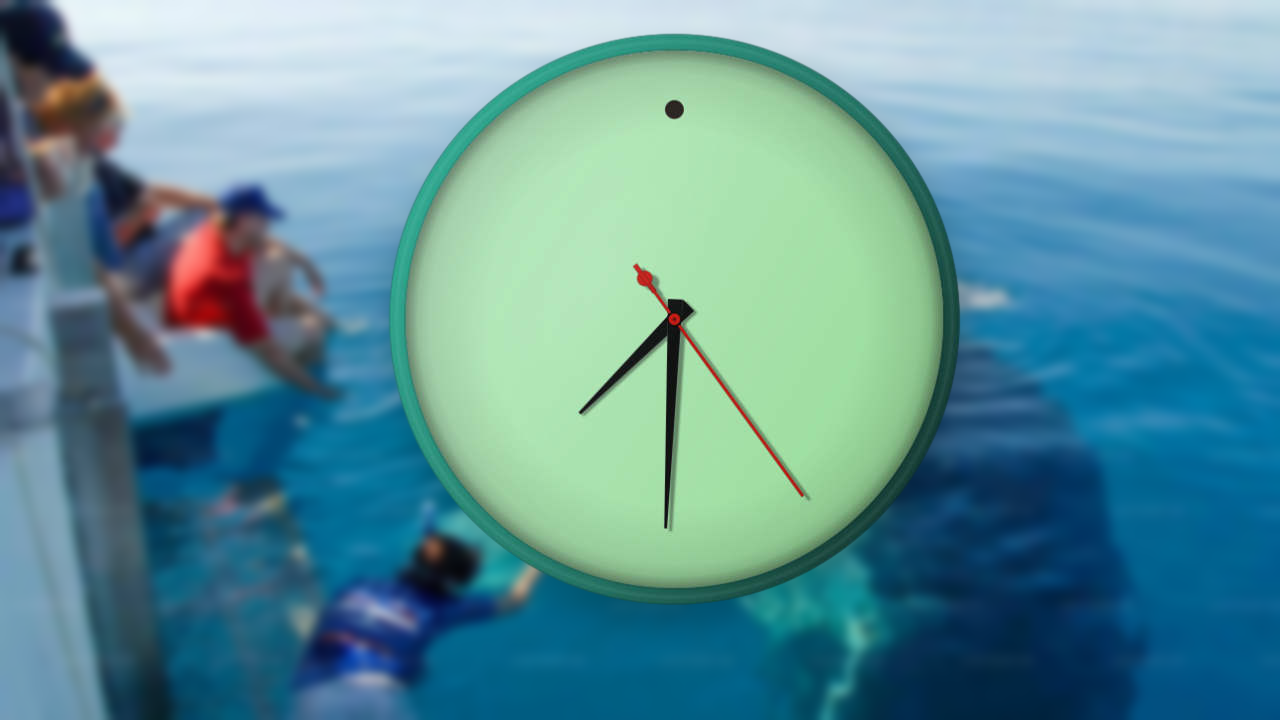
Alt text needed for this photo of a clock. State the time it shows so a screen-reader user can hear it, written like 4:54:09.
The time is 7:30:24
